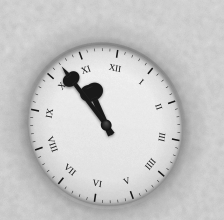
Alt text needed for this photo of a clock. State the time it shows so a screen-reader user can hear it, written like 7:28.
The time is 10:52
